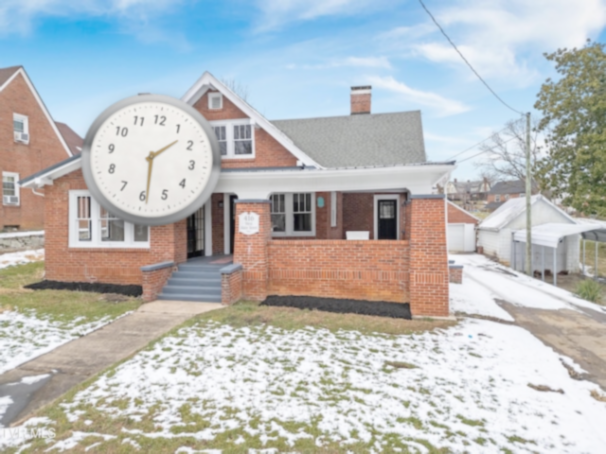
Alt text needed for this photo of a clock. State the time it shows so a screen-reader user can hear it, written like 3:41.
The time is 1:29
